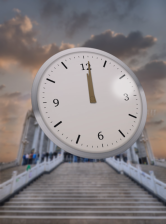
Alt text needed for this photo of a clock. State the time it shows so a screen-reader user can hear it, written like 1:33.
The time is 12:01
